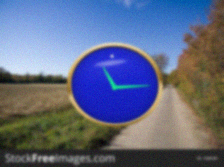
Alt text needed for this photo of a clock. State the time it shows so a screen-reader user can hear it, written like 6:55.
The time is 11:15
